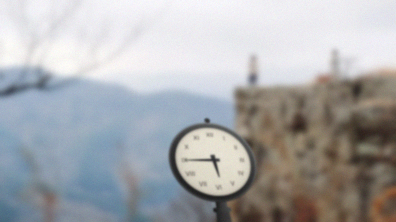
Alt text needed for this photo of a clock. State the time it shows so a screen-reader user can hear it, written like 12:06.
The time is 5:45
